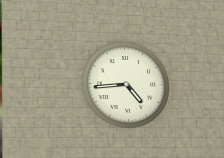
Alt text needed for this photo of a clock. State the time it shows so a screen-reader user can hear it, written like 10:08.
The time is 4:44
